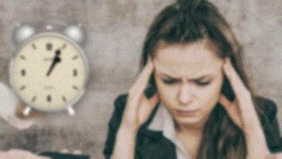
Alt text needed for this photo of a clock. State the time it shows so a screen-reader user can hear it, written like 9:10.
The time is 1:04
